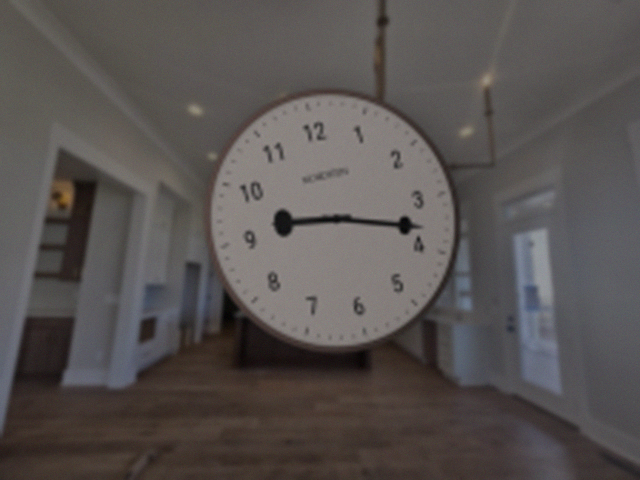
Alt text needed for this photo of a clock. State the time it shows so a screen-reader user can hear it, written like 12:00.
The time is 9:18
